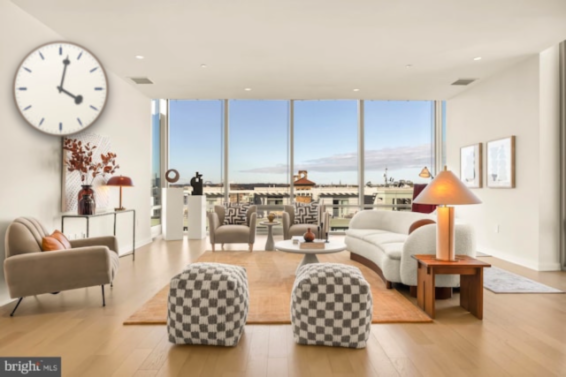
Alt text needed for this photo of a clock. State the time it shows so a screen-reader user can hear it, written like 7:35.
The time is 4:02
